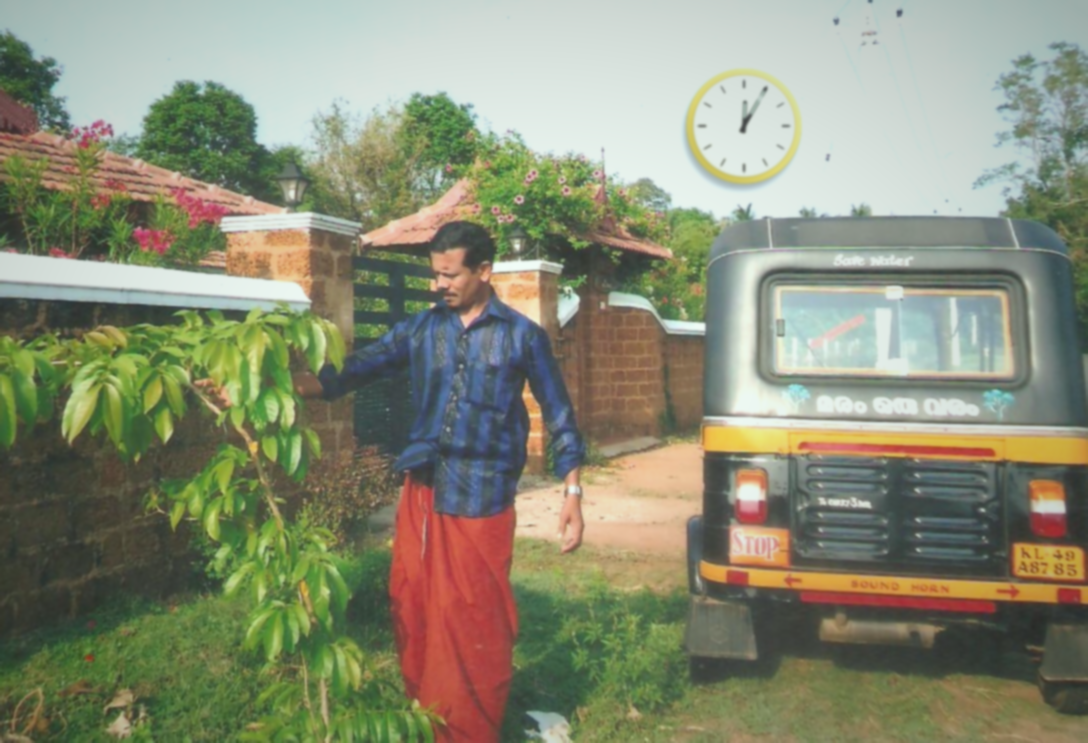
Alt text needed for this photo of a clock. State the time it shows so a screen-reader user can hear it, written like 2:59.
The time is 12:05
